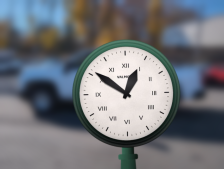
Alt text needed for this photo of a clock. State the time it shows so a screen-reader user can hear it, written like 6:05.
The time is 12:51
